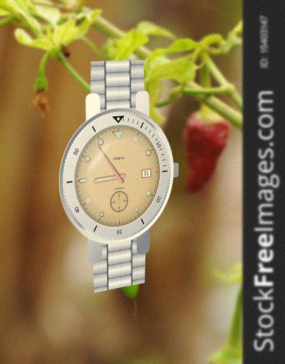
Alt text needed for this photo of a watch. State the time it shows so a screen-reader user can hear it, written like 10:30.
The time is 8:54
